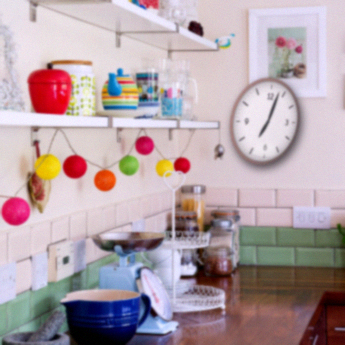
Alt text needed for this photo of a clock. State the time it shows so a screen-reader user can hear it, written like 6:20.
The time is 7:03
